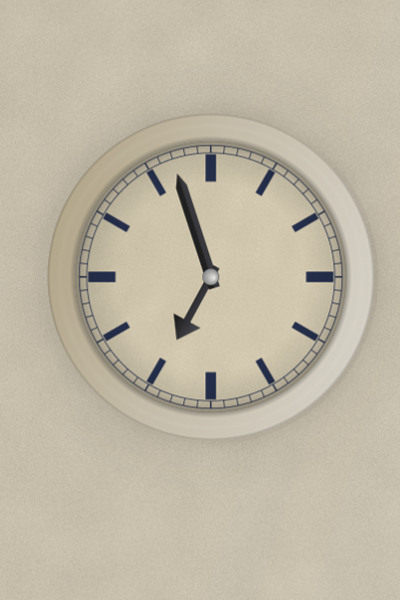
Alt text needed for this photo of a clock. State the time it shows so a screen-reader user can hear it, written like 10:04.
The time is 6:57
